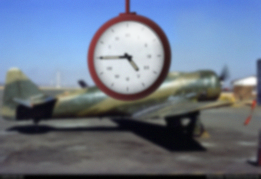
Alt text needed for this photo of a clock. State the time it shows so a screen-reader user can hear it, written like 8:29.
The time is 4:45
